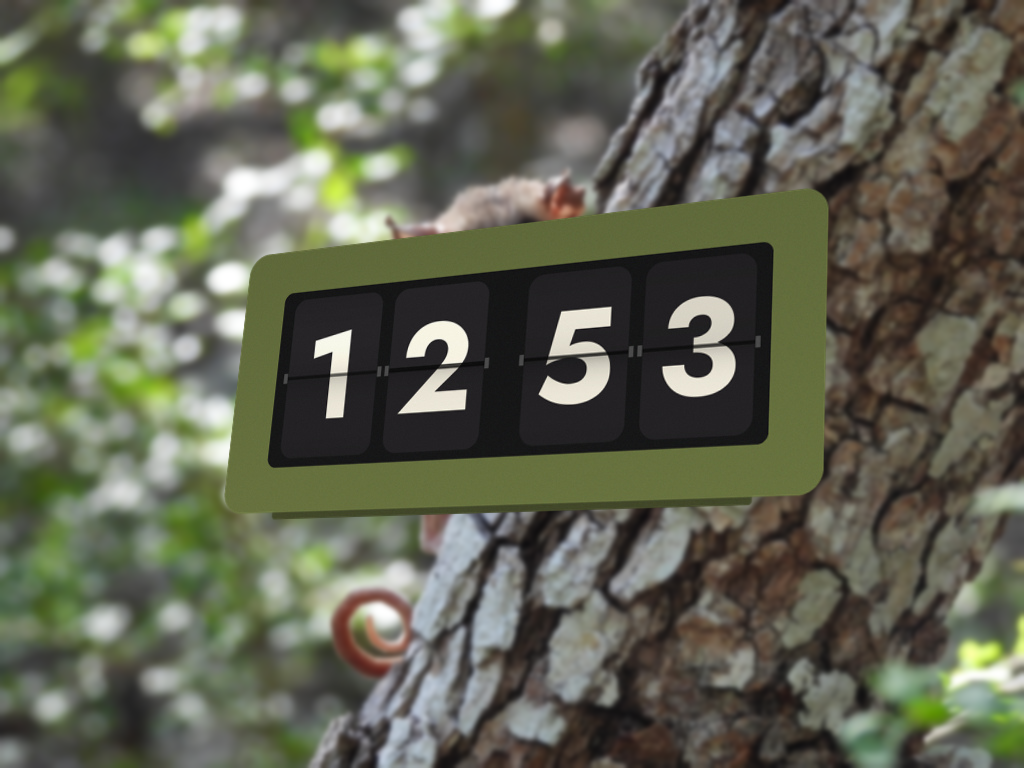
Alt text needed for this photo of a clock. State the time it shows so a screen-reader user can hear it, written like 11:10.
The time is 12:53
